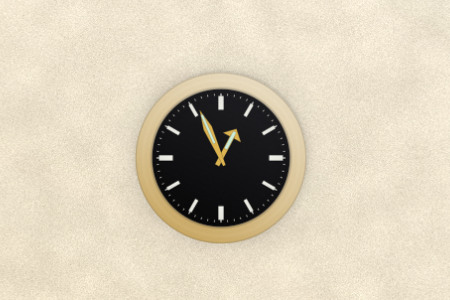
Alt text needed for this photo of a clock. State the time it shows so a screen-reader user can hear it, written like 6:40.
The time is 12:56
